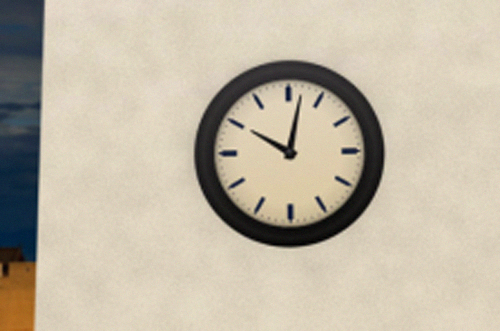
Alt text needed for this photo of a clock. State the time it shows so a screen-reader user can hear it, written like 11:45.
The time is 10:02
